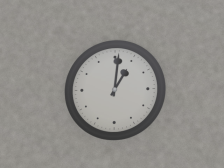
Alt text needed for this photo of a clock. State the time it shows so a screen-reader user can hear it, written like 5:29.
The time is 1:01
